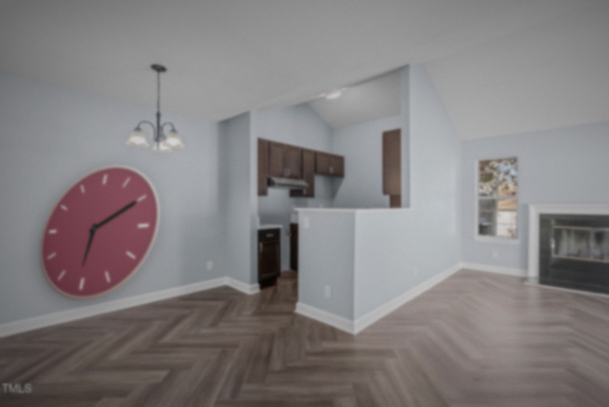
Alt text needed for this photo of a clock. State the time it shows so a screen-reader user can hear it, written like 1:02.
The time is 6:10
